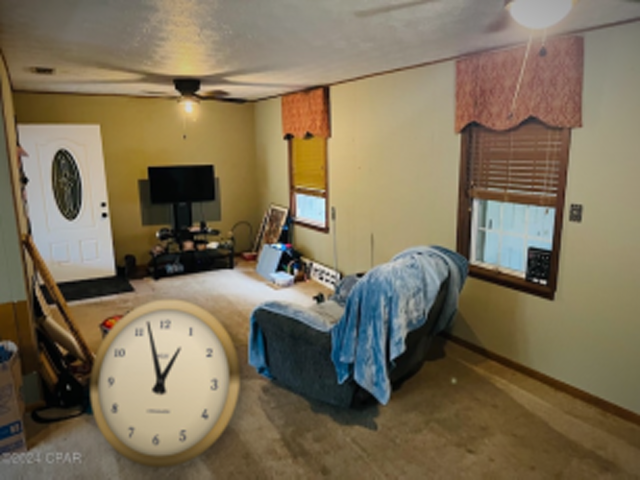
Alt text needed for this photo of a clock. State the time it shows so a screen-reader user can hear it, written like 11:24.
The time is 12:57
